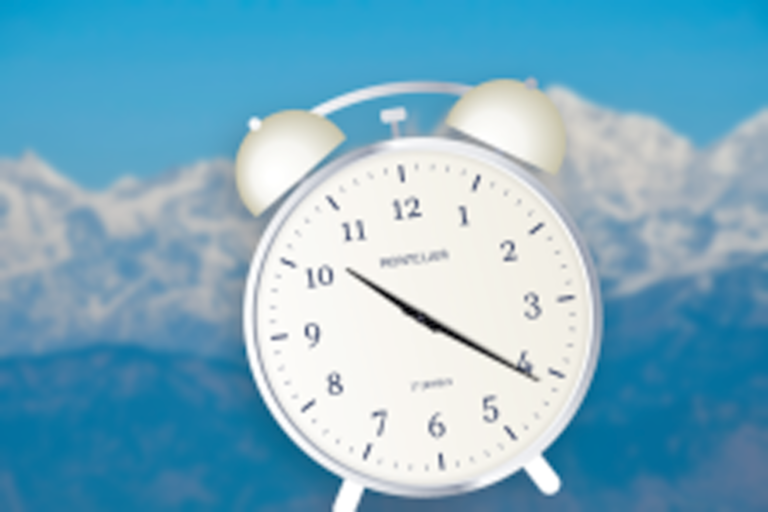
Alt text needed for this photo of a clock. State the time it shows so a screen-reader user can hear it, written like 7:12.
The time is 10:21
